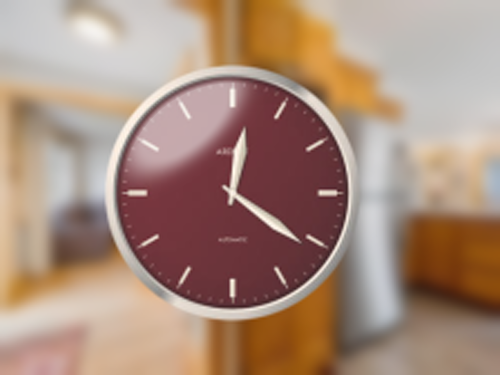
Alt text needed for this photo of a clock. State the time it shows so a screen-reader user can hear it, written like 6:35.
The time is 12:21
